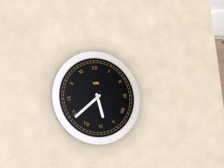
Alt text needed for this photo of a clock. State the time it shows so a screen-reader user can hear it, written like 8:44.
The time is 5:39
